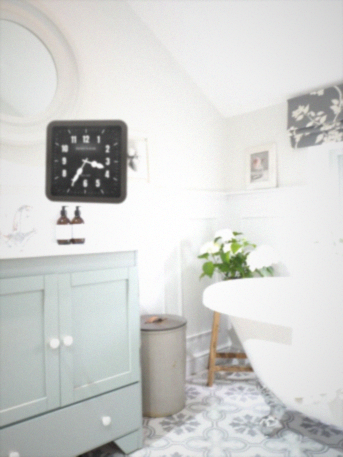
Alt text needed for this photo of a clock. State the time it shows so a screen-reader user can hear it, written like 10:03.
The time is 3:35
